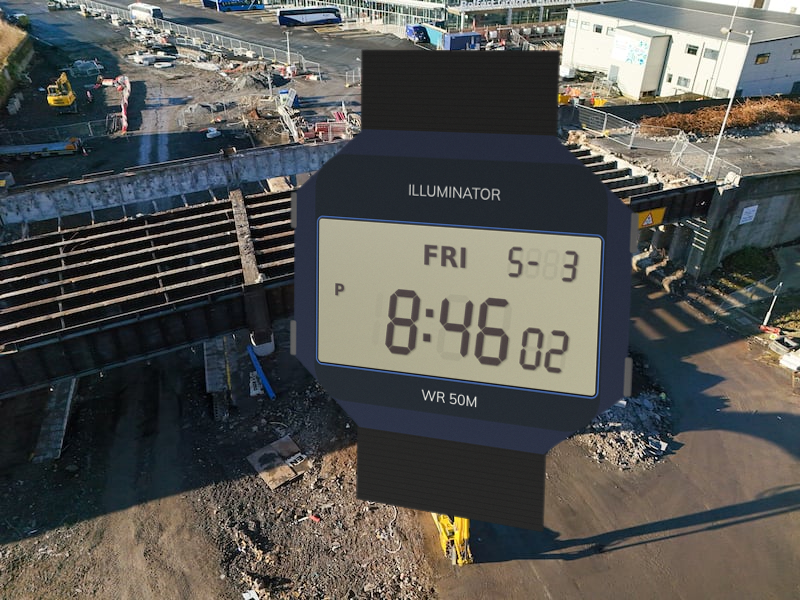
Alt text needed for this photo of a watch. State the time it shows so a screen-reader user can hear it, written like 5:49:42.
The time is 8:46:02
